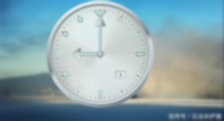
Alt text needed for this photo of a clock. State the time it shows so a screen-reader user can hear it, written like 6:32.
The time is 9:00
